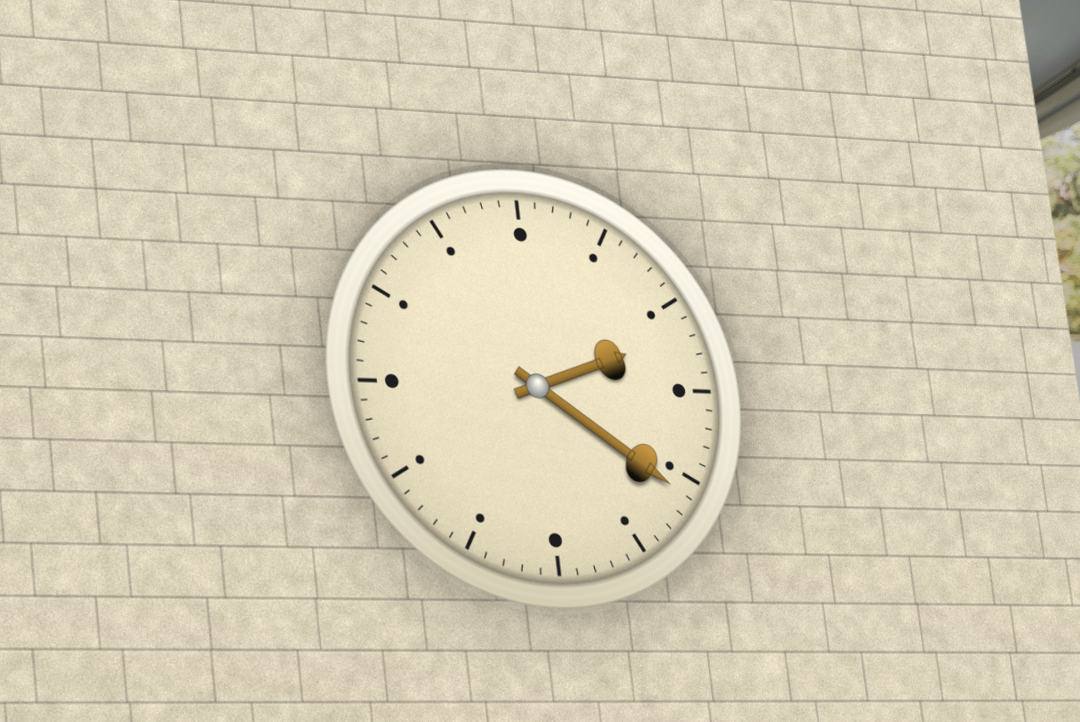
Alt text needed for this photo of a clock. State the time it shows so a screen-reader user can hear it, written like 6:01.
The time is 2:21
